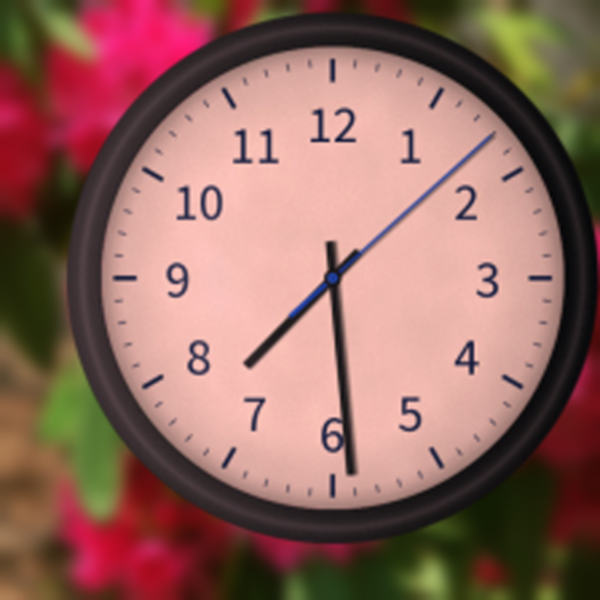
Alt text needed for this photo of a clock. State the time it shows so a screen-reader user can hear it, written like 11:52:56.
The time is 7:29:08
